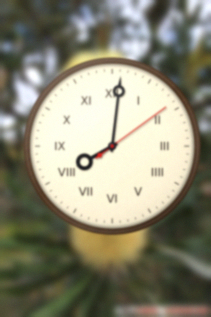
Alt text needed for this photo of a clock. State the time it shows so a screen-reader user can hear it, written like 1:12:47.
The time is 8:01:09
